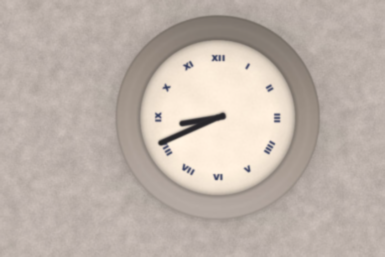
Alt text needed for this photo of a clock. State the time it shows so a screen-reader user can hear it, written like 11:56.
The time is 8:41
